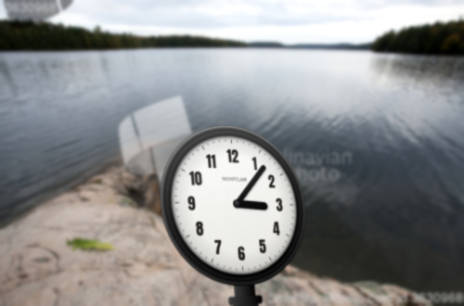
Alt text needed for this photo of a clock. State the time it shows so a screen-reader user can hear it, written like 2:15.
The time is 3:07
